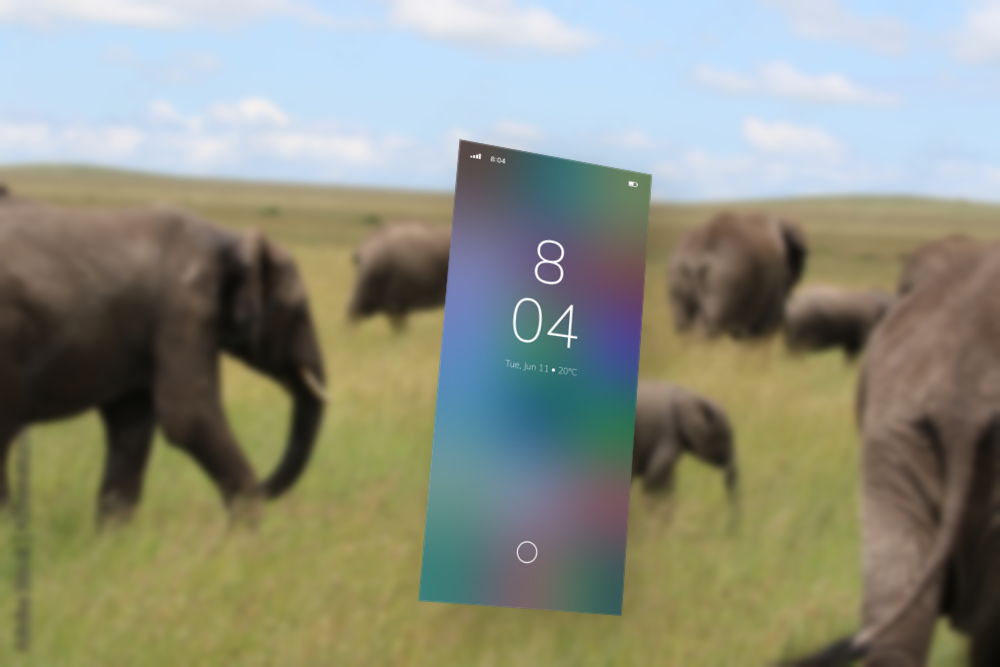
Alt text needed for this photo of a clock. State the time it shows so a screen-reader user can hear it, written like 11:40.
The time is 8:04
